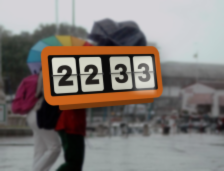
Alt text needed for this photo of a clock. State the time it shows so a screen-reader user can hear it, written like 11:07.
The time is 22:33
